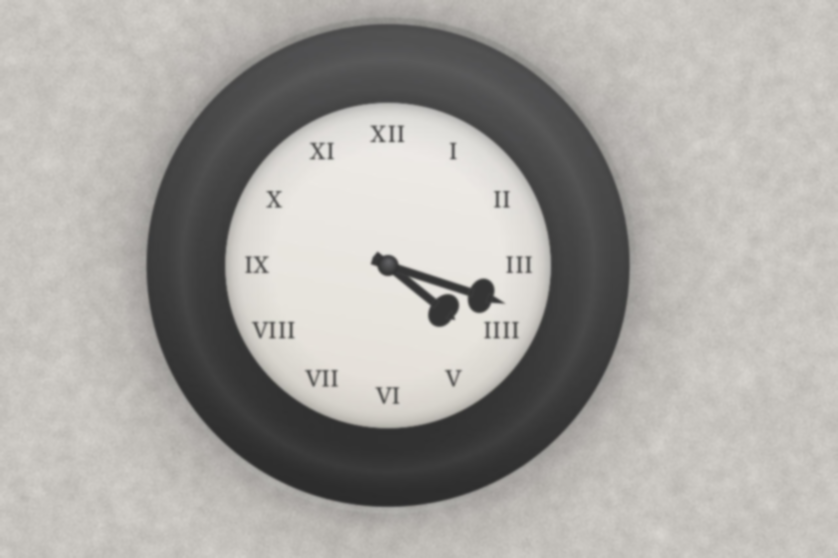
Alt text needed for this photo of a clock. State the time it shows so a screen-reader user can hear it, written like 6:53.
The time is 4:18
